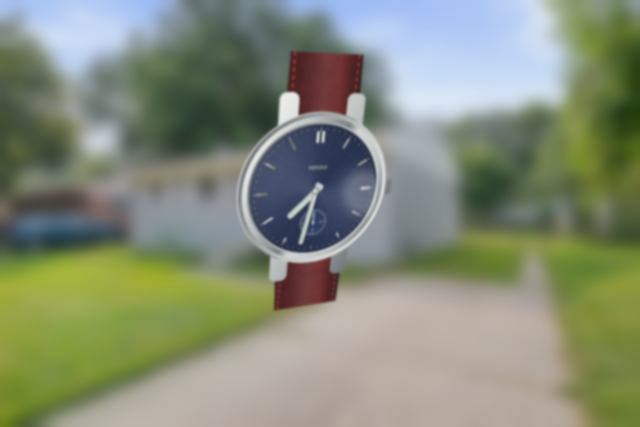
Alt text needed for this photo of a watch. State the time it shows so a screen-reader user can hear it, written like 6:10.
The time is 7:32
